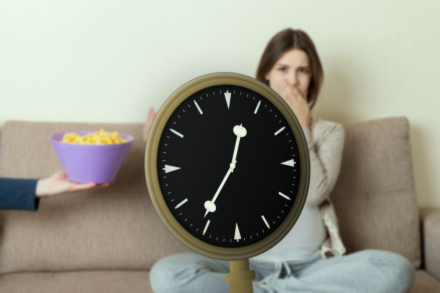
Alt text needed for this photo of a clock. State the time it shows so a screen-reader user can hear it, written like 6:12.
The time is 12:36
